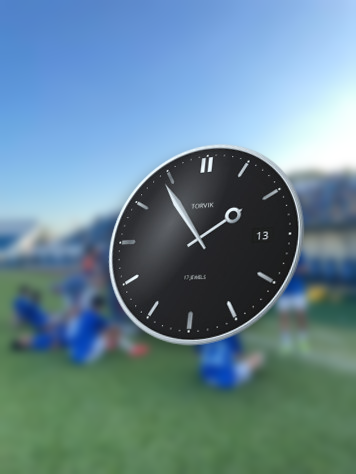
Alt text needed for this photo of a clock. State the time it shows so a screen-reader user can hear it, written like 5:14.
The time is 1:54
